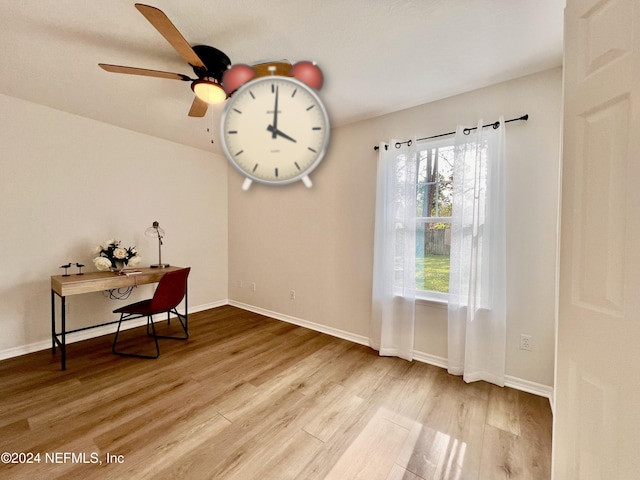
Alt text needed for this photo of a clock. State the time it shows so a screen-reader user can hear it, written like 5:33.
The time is 4:01
